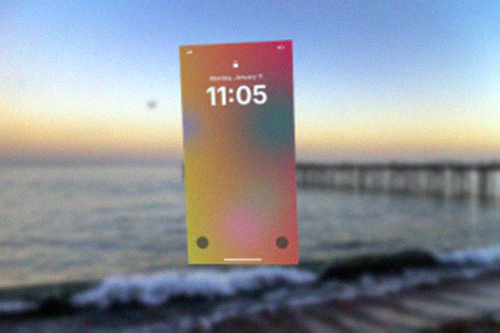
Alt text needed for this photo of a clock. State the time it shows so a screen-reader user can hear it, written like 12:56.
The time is 11:05
